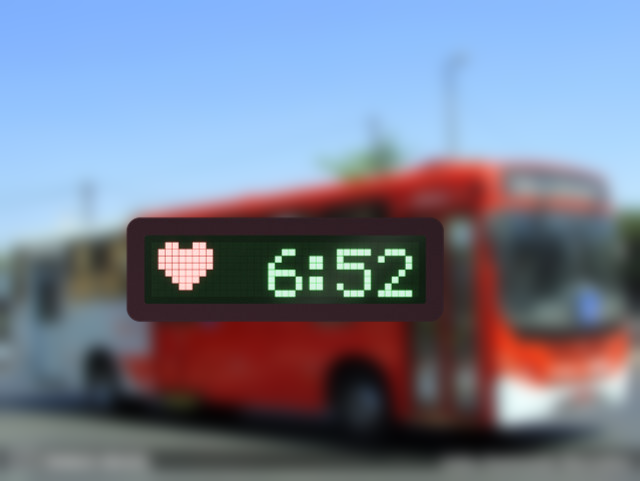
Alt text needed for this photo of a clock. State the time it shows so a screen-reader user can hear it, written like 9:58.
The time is 6:52
